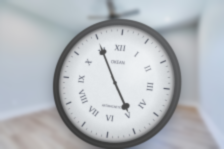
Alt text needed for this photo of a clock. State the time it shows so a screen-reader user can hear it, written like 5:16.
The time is 4:55
